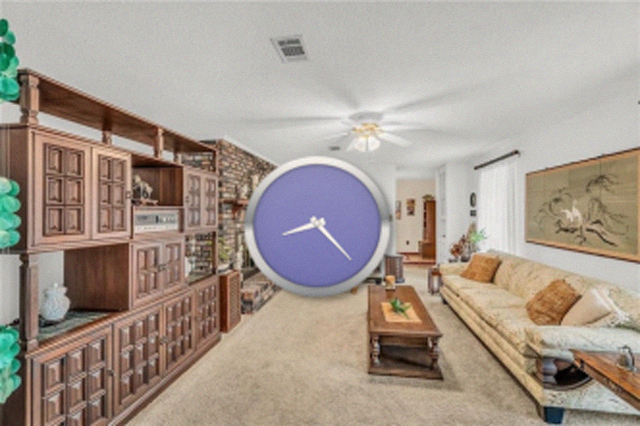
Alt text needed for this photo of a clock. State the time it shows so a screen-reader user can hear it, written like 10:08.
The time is 8:23
